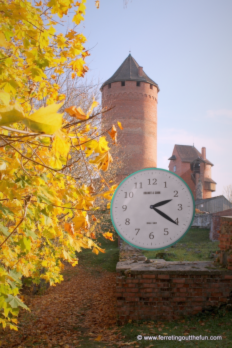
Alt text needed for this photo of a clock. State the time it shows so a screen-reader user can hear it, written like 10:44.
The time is 2:21
